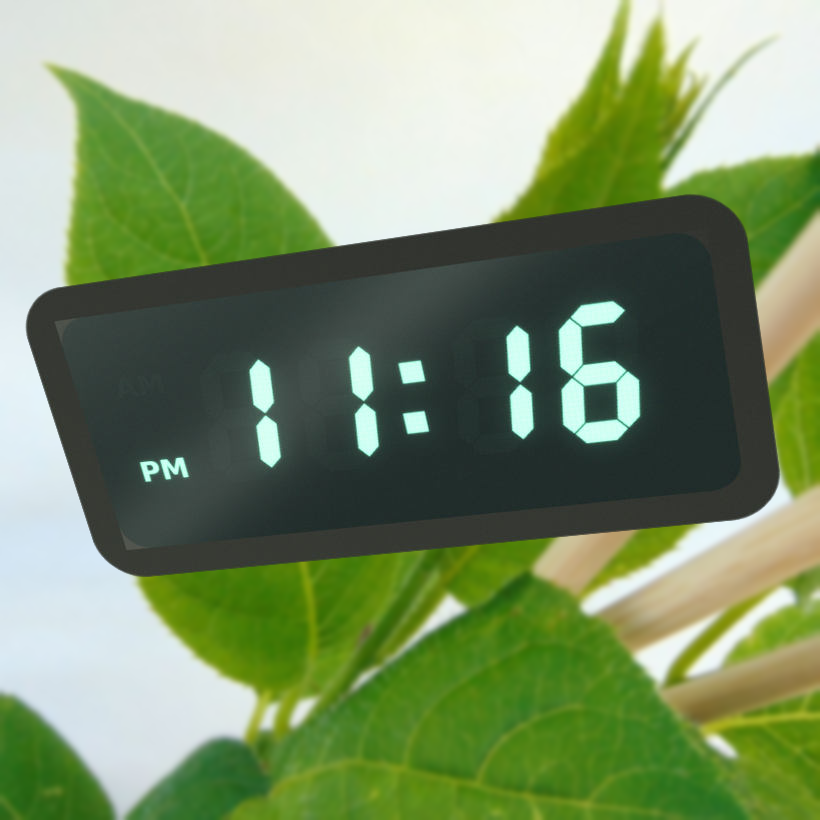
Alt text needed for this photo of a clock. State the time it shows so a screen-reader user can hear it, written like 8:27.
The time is 11:16
